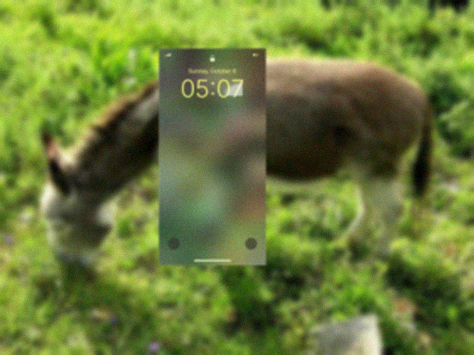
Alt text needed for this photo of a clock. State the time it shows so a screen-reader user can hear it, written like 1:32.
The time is 5:07
